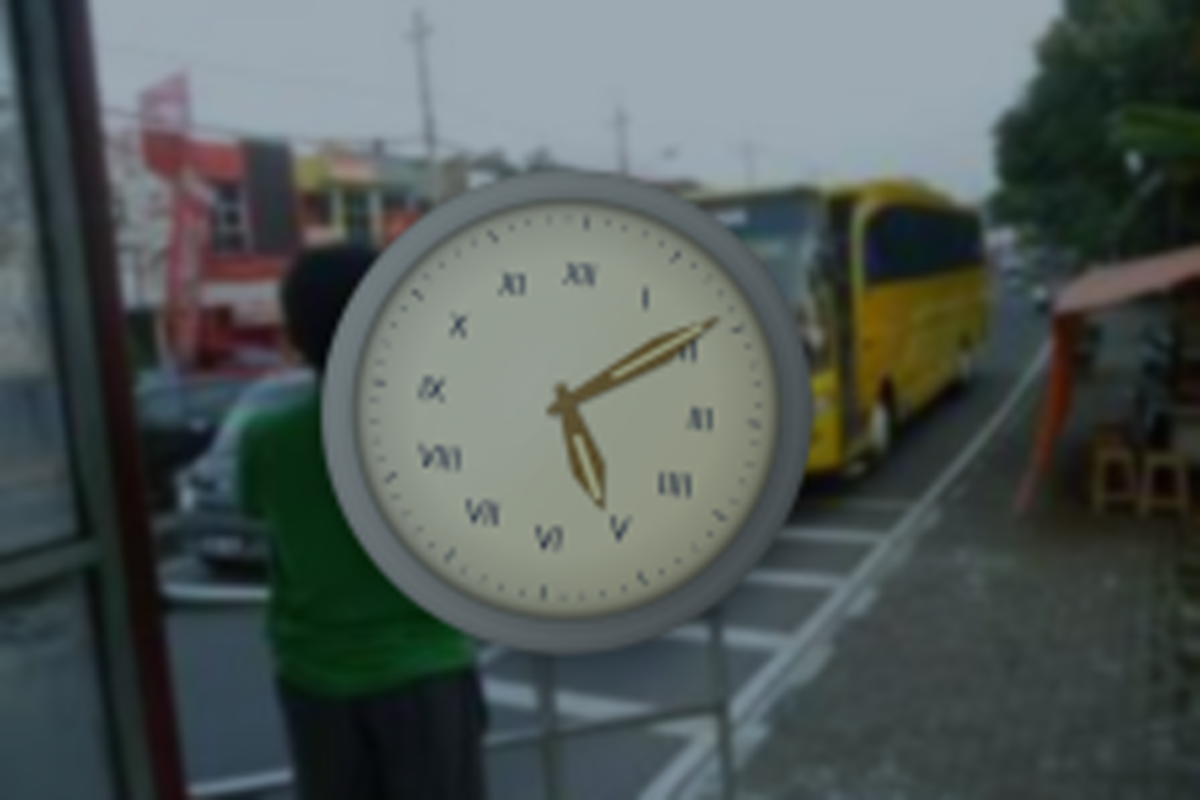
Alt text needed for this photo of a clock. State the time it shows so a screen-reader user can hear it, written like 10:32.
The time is 5:09
